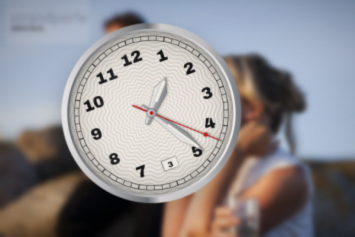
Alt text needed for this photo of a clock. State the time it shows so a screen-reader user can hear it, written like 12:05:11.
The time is 1:24:22
